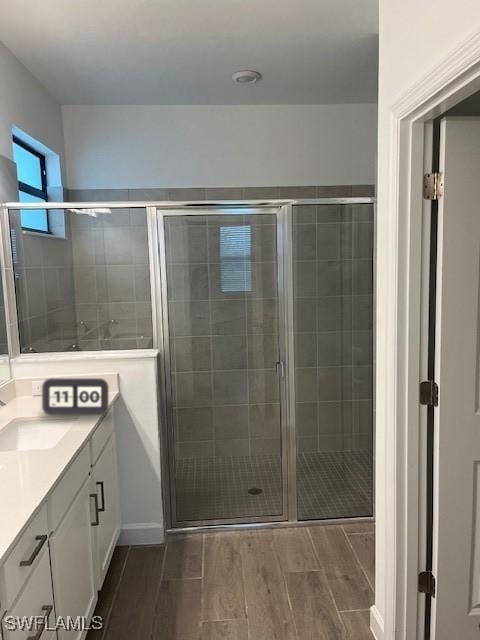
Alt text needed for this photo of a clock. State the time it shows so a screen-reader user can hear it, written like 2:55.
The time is 11:00
